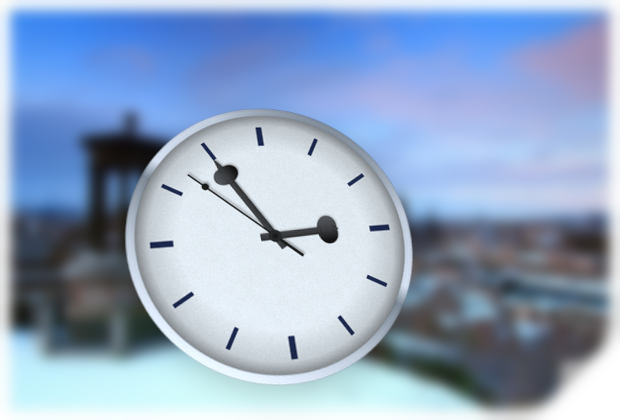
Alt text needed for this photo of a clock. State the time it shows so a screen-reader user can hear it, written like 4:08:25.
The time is 2:54:52
